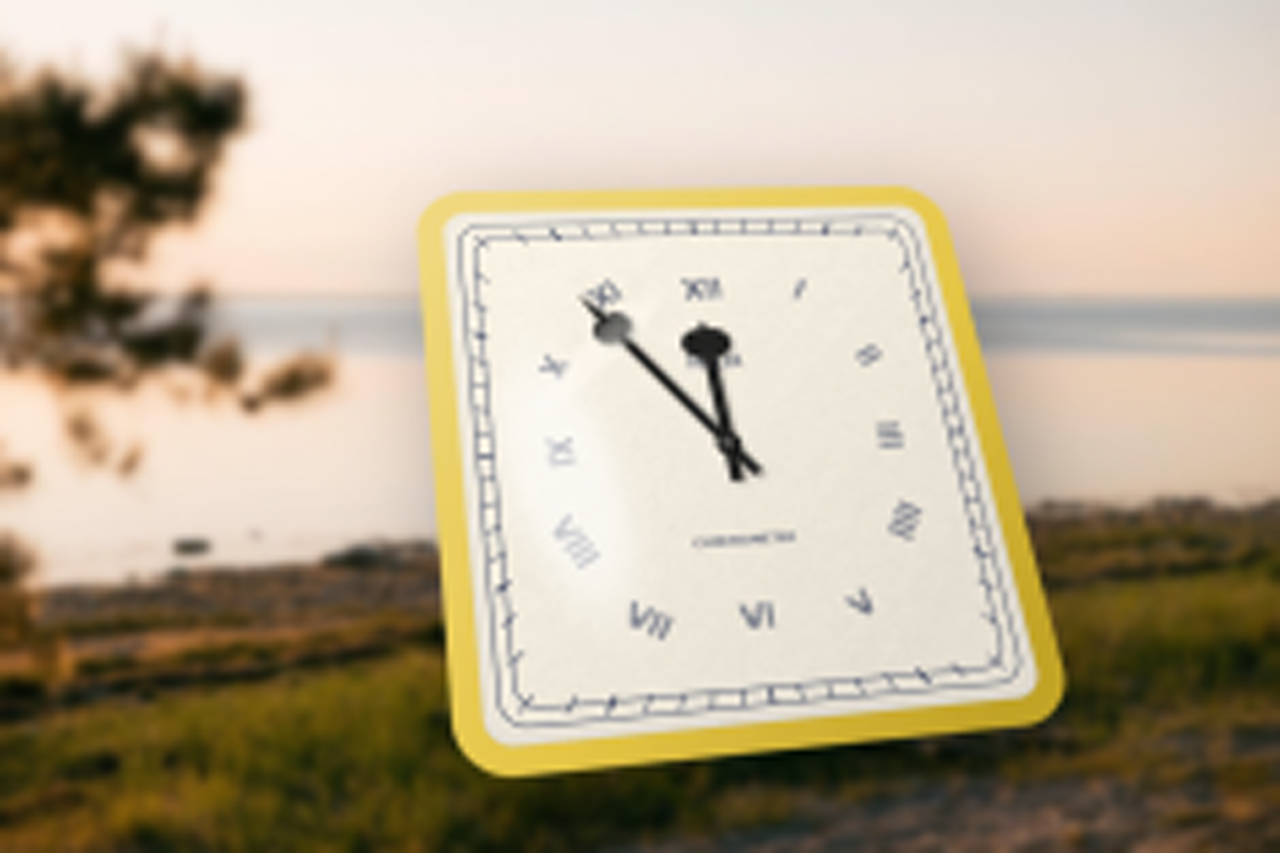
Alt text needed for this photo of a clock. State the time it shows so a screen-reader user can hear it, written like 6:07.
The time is 11:54
